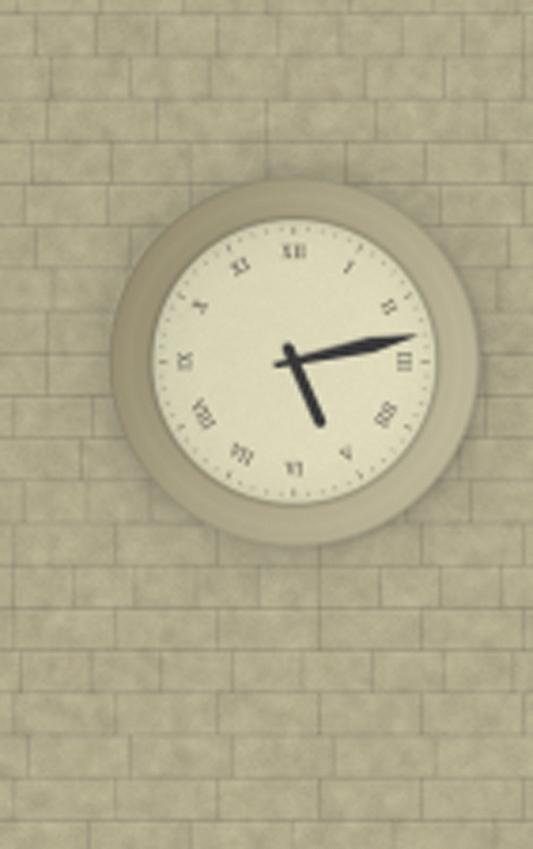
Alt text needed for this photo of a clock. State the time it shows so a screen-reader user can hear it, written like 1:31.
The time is 5:13
